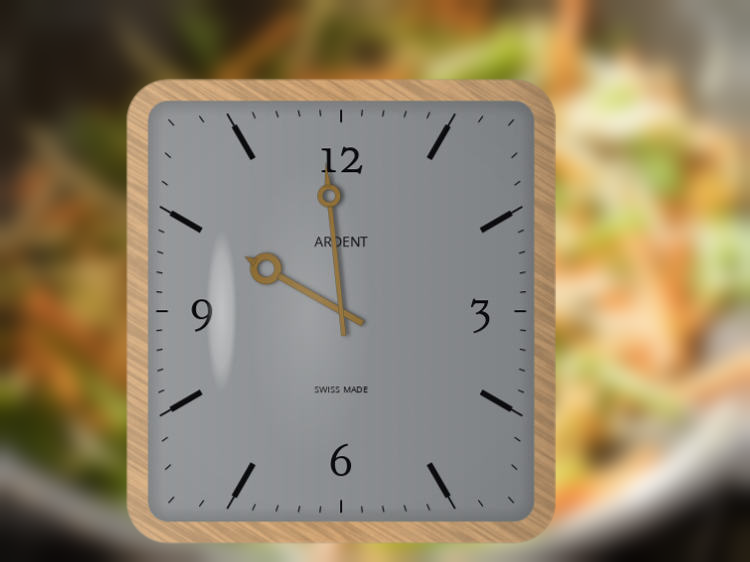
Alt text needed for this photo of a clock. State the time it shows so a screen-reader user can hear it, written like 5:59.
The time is 9:59
